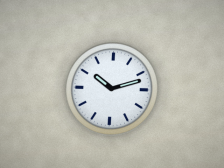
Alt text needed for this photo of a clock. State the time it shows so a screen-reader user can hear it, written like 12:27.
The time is 10:12
